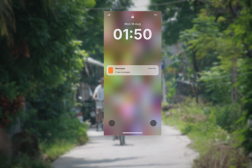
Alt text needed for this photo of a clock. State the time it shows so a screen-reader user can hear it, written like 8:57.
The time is 1:50
